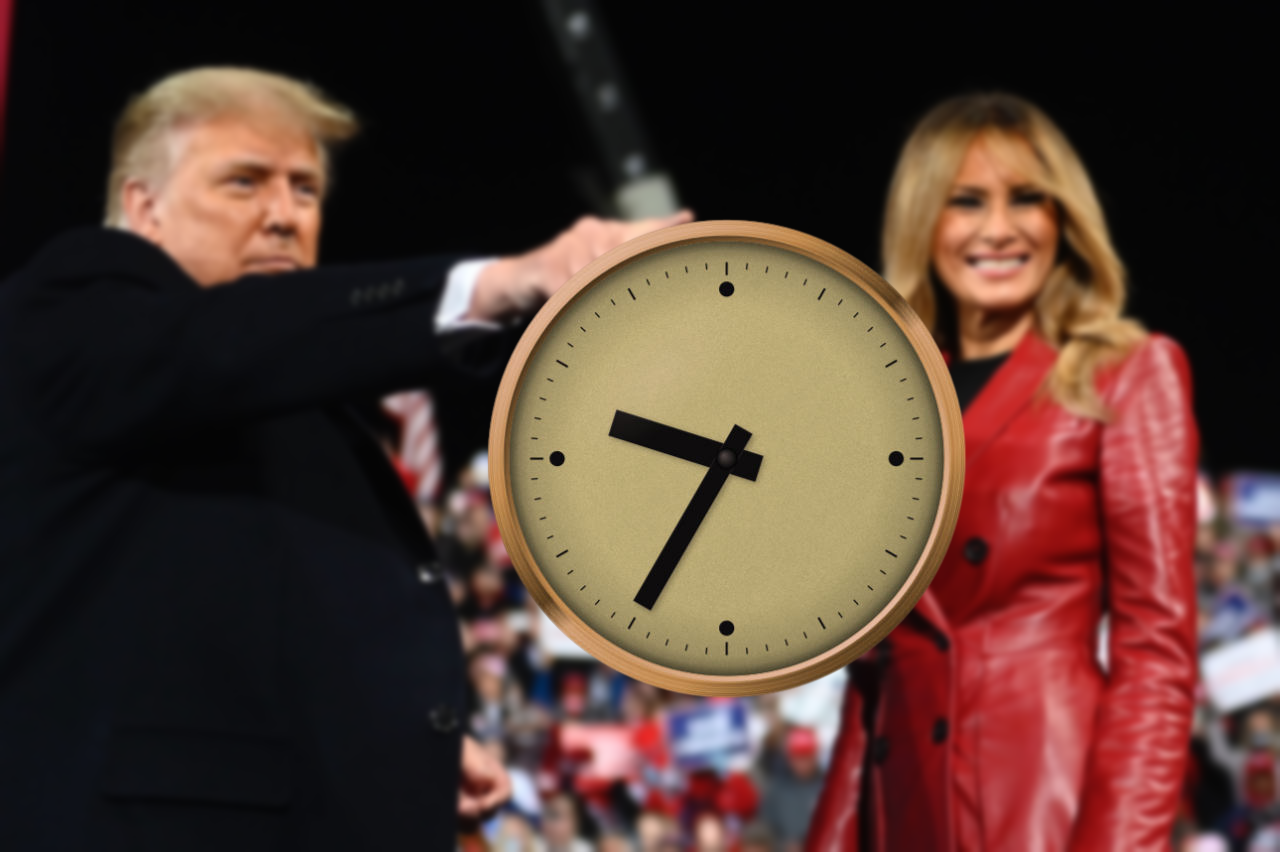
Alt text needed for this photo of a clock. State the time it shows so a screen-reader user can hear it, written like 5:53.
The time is 9:35
